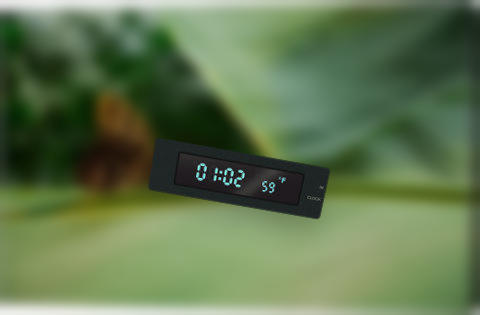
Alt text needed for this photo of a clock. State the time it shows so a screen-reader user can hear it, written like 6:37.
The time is 1:02
